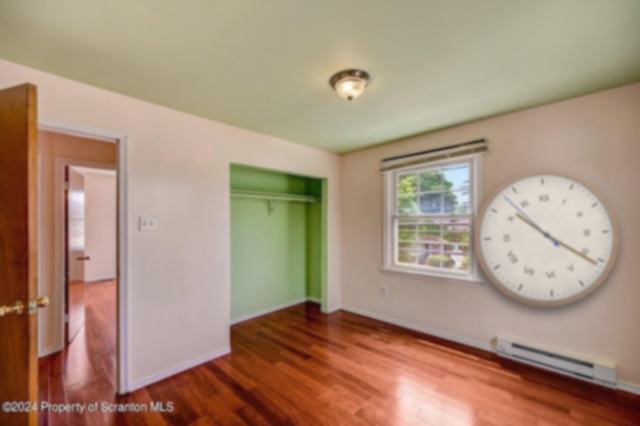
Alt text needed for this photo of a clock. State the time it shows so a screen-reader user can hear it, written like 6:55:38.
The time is 10:20:53
